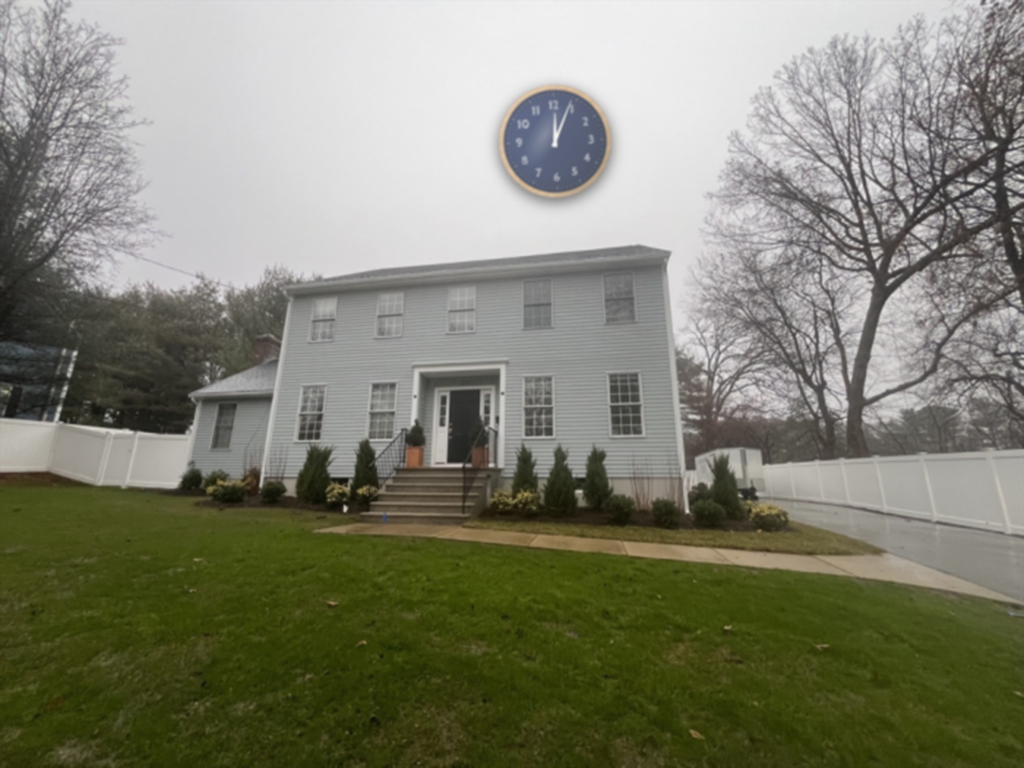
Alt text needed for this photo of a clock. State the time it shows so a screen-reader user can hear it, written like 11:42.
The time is 12:04
